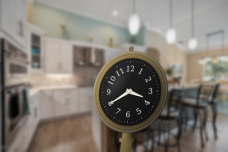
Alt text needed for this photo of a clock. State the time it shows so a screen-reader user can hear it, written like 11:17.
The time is 3:40
